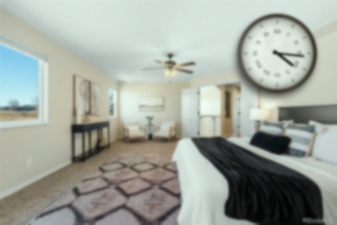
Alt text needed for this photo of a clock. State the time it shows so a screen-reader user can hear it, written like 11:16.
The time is 4:16
